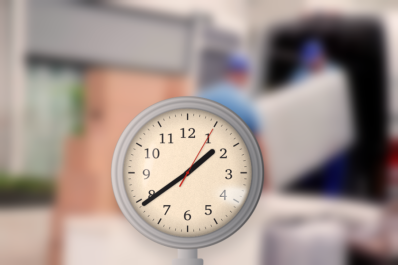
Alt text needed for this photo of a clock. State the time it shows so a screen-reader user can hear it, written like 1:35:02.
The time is 1:39:05
